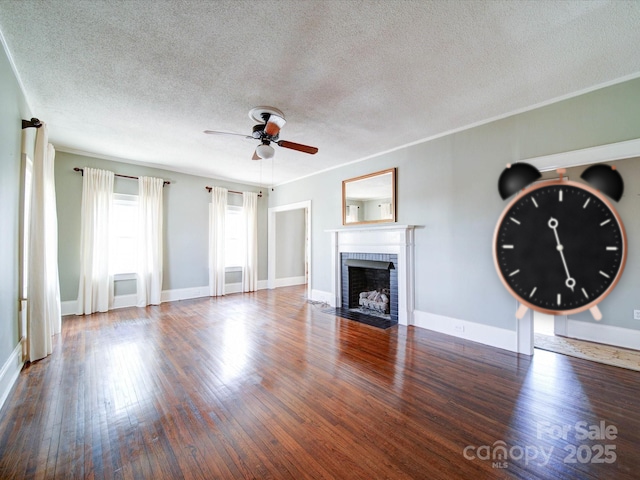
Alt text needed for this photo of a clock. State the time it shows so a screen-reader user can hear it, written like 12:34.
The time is 11:27
